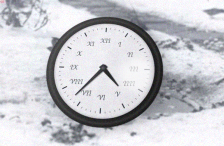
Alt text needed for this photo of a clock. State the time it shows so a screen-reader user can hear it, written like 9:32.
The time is 4:37
